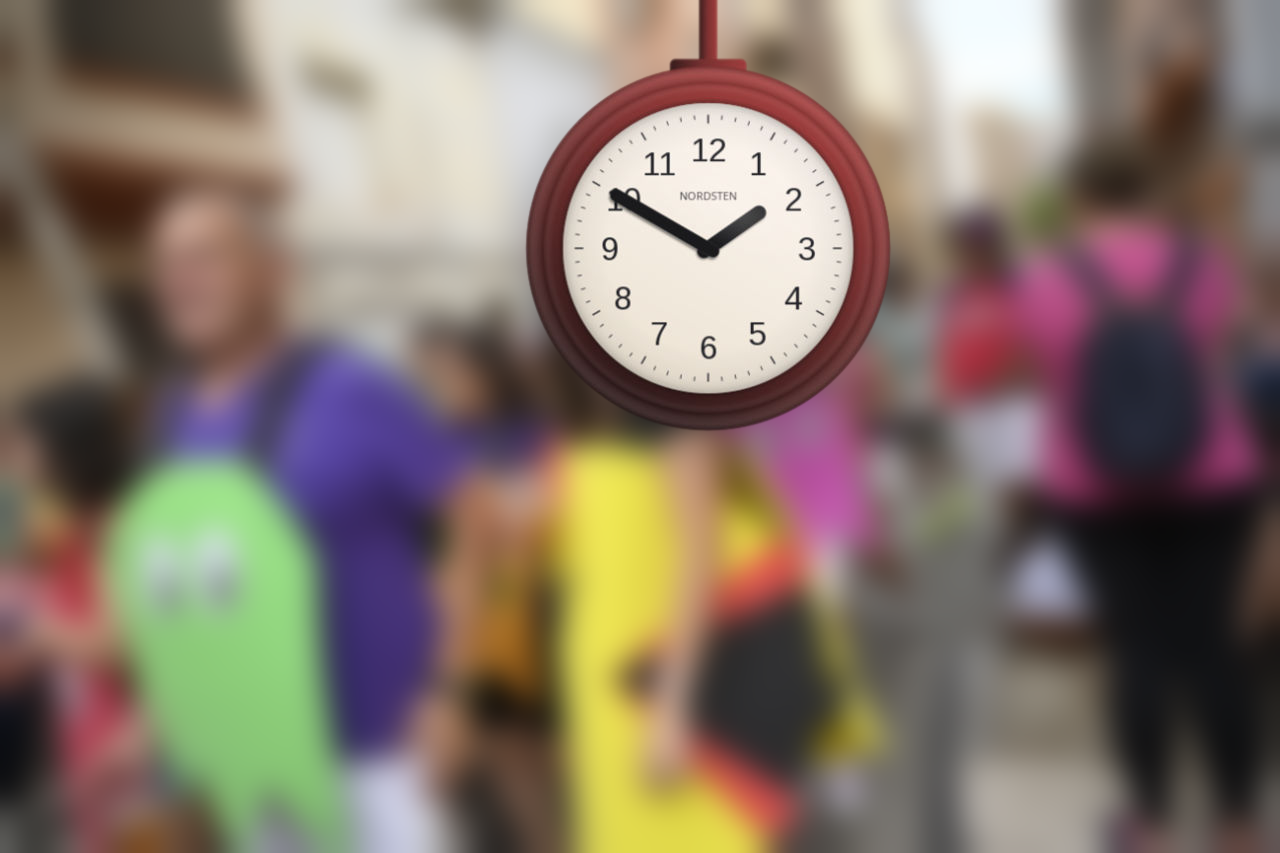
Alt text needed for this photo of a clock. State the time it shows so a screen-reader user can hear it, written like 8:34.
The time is 1:50
